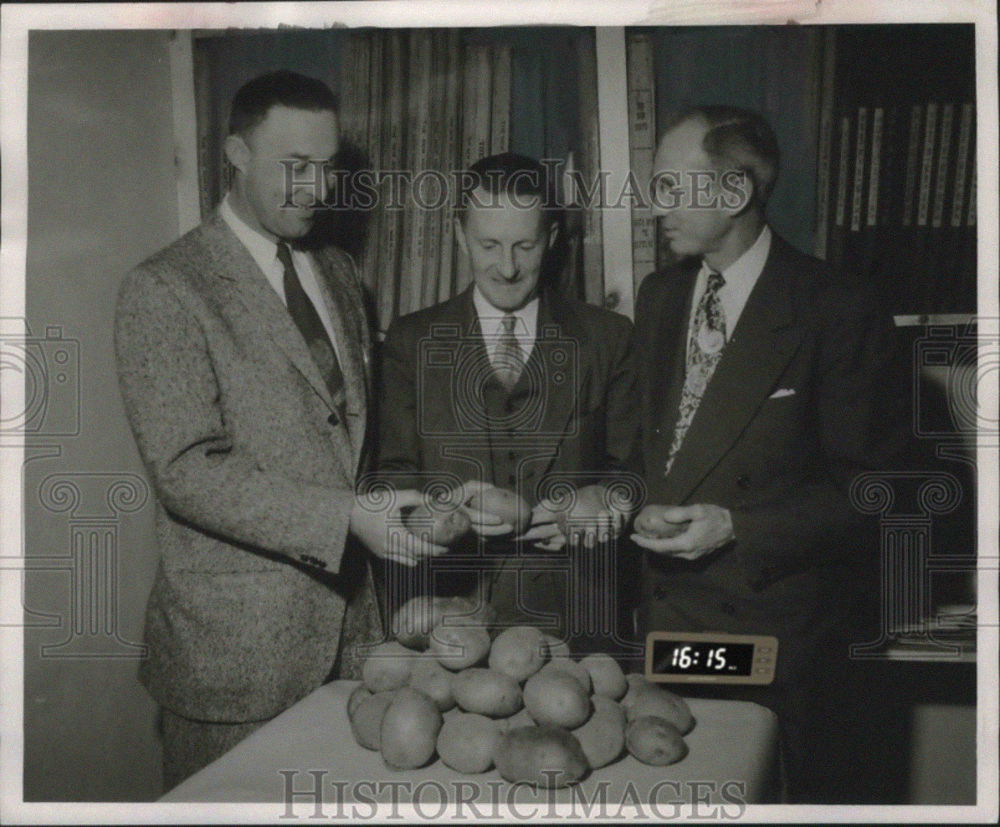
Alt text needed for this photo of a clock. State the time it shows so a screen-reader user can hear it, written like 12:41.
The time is 16:15
